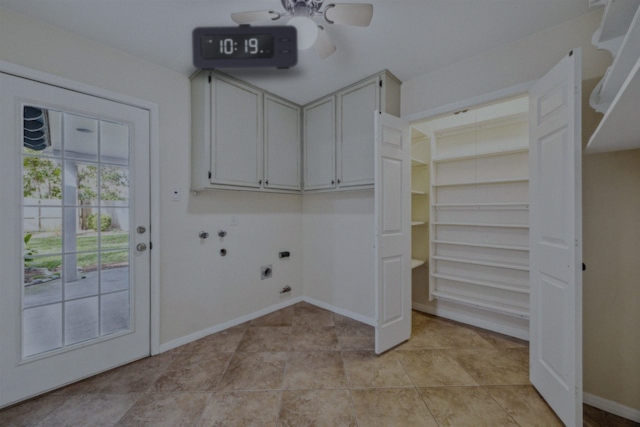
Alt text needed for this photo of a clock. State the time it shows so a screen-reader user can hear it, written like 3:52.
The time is 10:19
